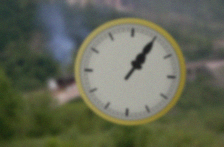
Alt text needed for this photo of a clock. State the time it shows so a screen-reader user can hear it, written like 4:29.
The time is 1:05
